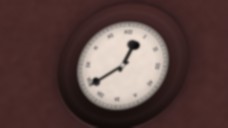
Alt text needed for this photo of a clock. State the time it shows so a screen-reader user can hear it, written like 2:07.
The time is 12:39
